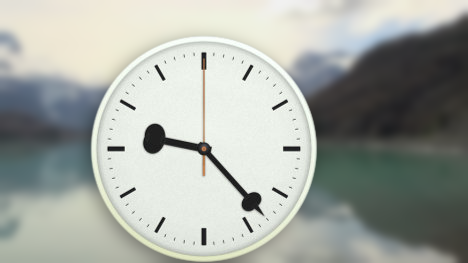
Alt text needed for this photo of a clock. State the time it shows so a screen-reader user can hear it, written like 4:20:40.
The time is 9:23:00
